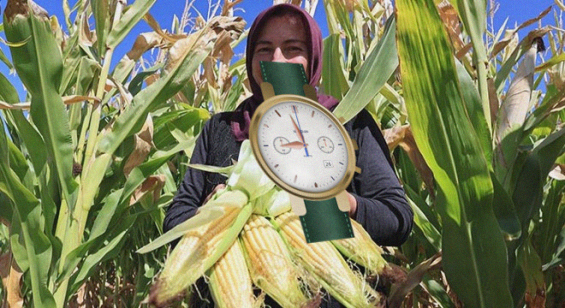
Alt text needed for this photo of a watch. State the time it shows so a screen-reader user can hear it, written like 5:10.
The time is 8:58
